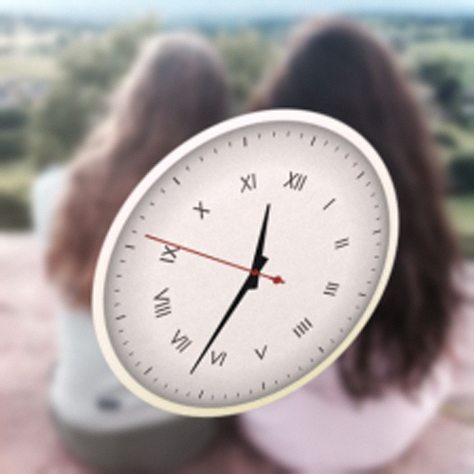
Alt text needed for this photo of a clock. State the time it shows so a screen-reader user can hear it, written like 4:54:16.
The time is 11:31:46
